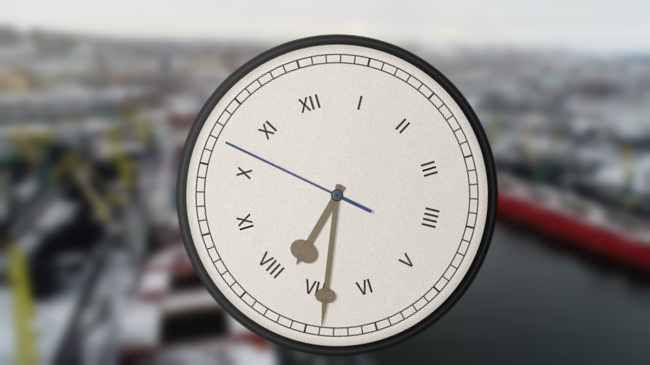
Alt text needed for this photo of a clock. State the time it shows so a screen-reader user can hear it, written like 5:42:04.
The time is 7:33:52
